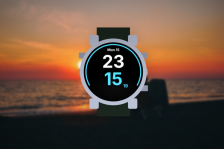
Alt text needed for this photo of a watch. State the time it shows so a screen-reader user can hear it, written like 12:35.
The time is 23:15
